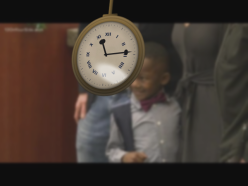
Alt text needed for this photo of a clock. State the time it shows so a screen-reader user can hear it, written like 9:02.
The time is 11:14
